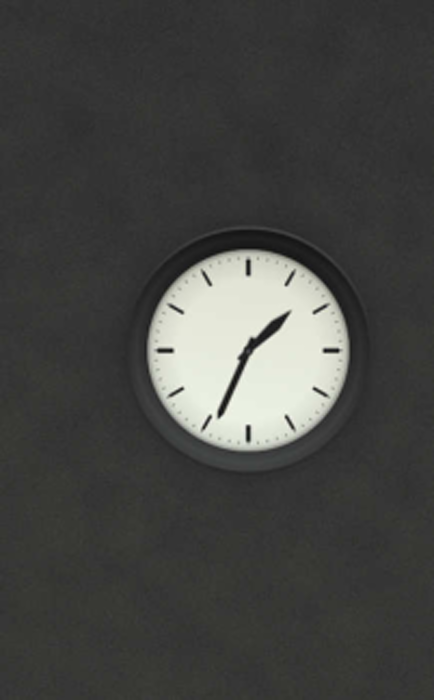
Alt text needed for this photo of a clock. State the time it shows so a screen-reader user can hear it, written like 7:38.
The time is 1:34
